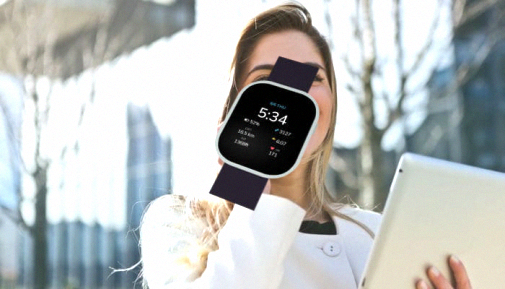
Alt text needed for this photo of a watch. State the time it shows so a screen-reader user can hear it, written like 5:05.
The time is 5:34
